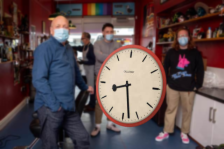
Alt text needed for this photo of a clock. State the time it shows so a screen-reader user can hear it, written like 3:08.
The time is 8:28
